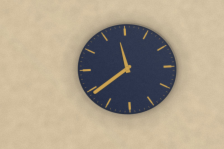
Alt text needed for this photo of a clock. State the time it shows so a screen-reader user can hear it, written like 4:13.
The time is 11:39
